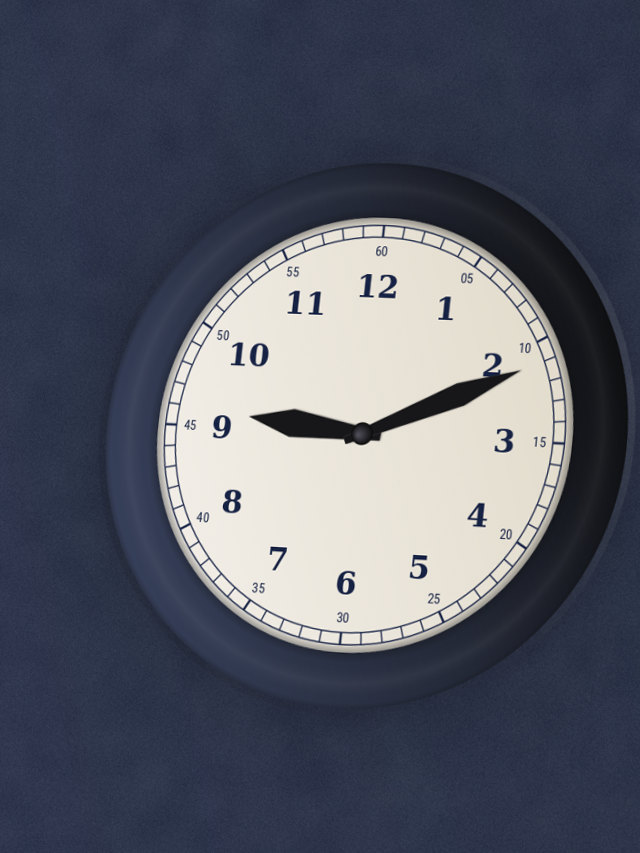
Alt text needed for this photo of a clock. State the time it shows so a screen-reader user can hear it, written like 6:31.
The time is 9:11
